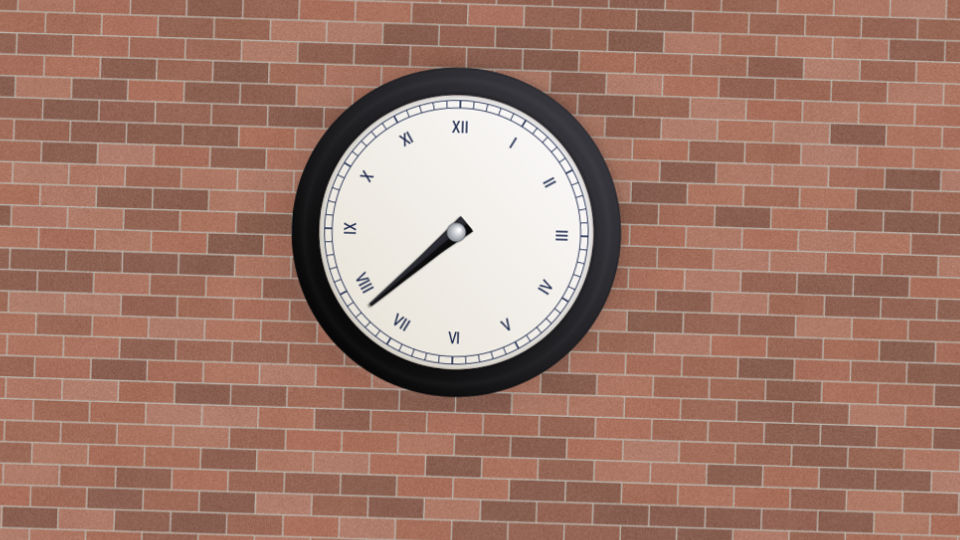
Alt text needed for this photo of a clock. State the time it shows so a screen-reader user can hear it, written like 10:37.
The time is 7:38
